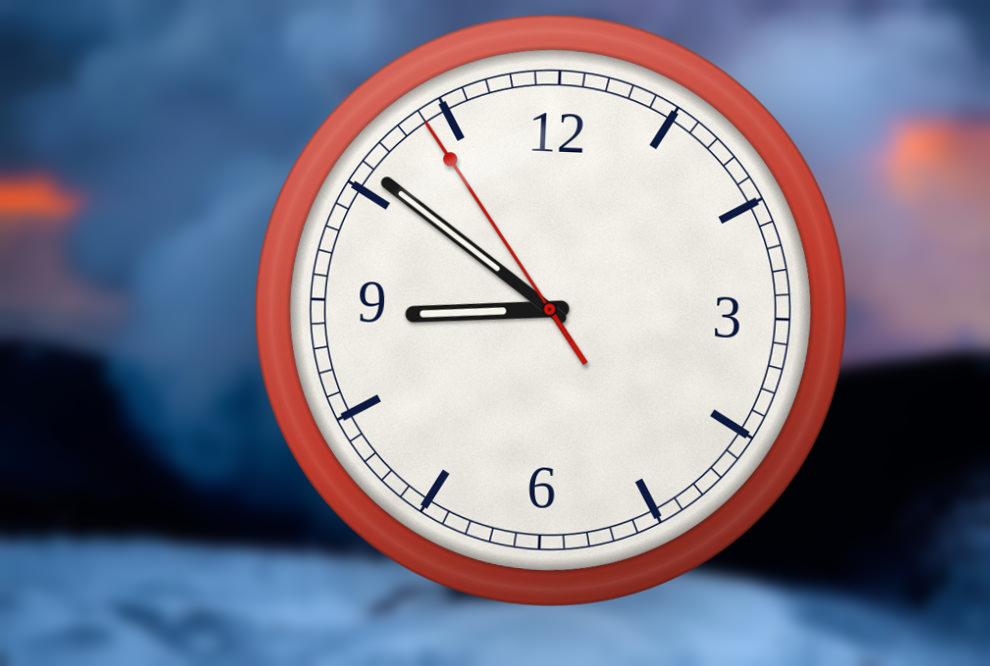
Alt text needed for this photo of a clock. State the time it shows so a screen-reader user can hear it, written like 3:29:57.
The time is 8:50:54
